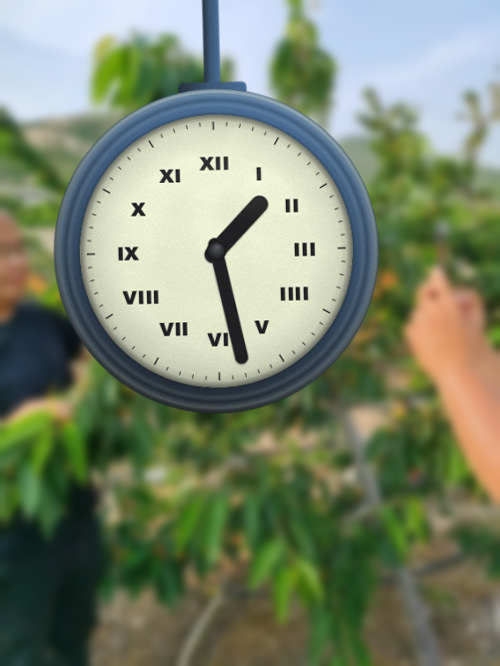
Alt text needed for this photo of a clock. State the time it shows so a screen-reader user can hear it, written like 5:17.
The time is 1:28
